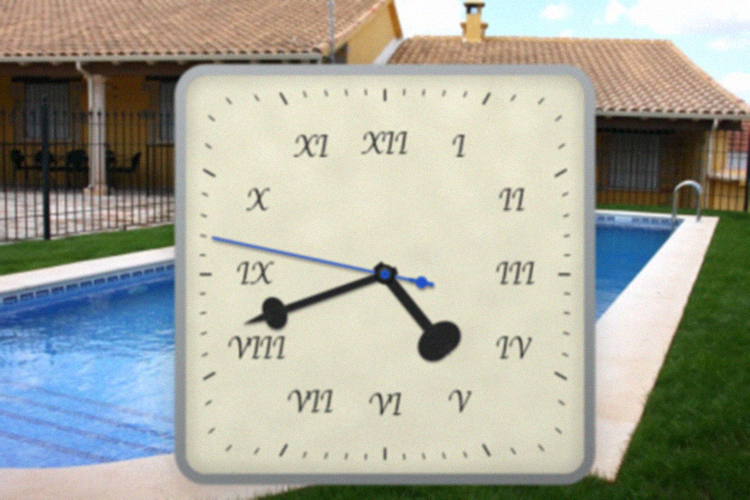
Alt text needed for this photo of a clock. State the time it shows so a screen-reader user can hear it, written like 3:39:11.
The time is 4:41:47
